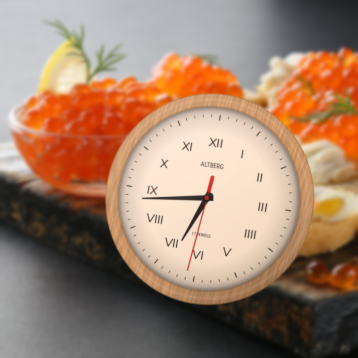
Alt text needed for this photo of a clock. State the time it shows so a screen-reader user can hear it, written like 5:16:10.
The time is 6:43:31
